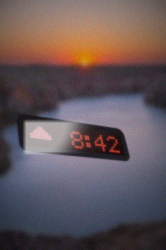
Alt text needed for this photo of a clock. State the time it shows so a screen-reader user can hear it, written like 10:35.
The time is 8:42
